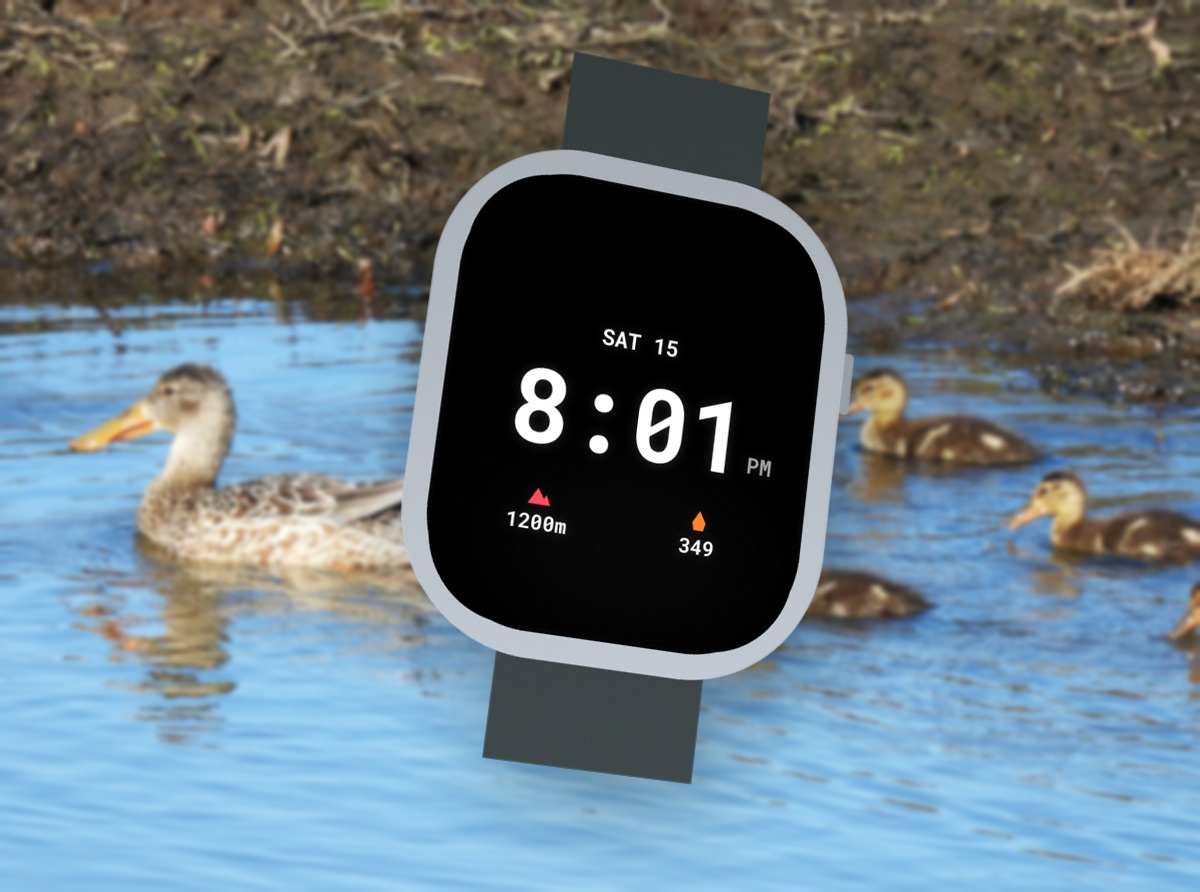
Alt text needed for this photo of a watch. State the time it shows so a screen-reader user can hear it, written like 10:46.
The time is 8:01
